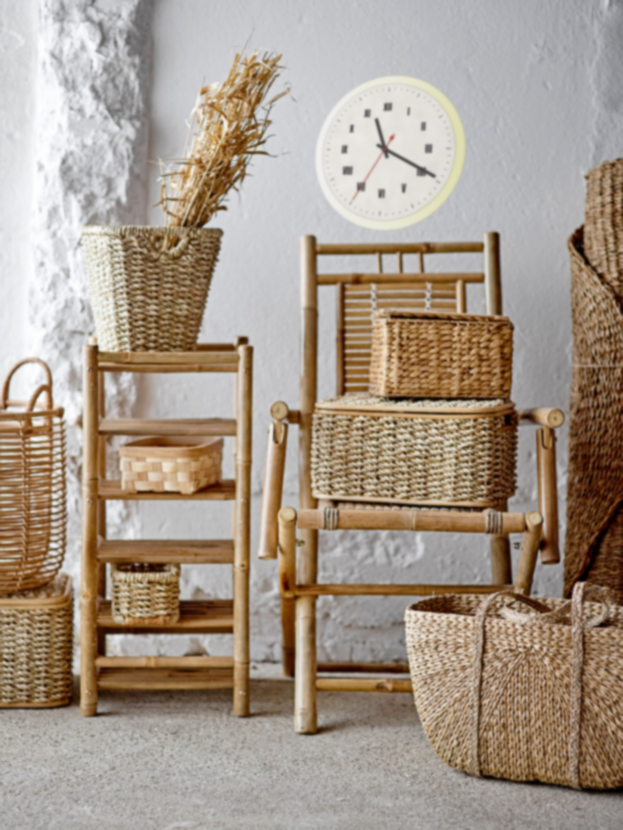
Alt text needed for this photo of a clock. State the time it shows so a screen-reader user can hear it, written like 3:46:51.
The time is 11:19:35
